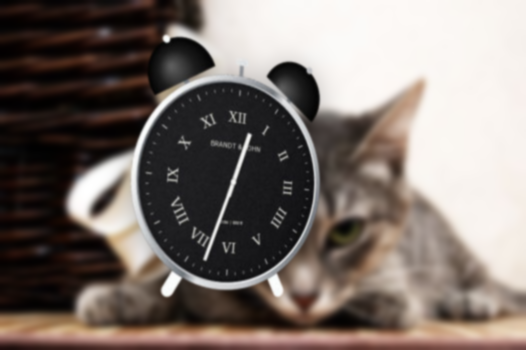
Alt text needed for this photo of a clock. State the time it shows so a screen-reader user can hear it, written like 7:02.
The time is 12:33
